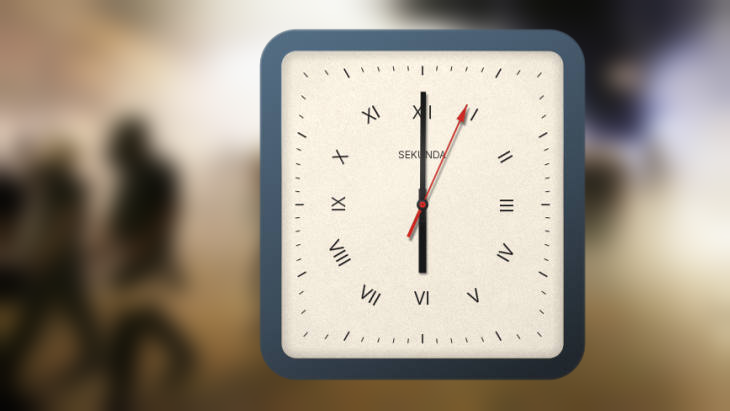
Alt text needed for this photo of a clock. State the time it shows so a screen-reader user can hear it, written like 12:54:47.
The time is 6:00:04
